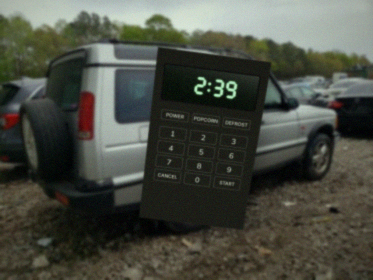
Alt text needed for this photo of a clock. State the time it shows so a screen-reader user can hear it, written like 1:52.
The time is 2:39
